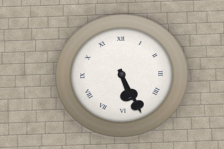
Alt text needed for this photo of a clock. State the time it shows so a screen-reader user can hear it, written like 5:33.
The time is 5:26
